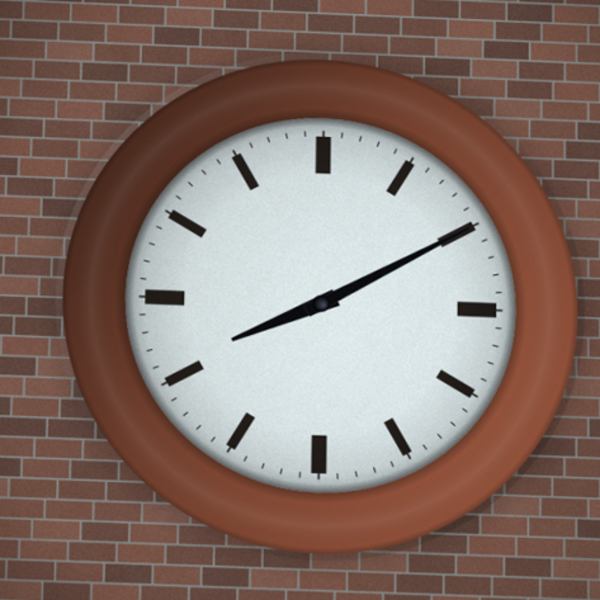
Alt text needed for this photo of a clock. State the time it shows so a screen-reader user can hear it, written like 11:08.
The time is 8:10
